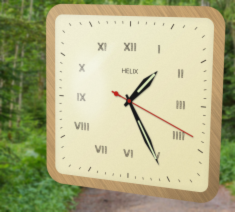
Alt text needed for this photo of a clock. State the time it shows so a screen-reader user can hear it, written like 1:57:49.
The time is 1:25:19
